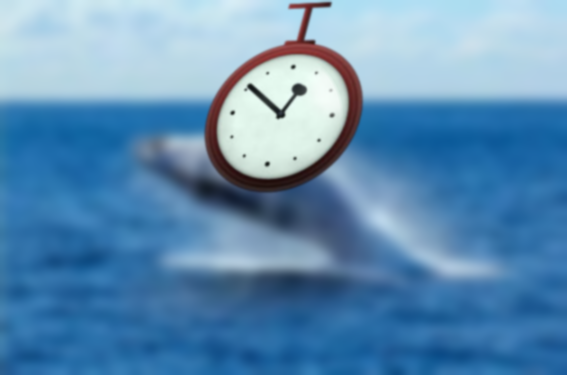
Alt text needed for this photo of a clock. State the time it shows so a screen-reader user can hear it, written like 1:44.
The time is 12:51
